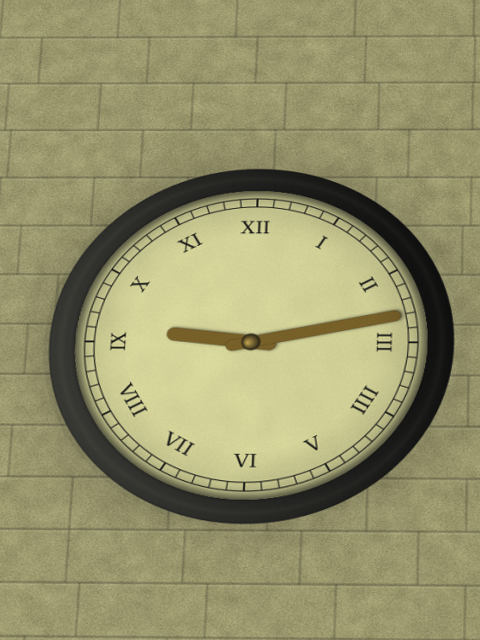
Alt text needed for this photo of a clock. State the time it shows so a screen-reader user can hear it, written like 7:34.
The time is 9:13
